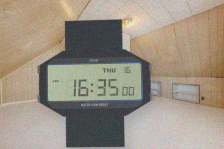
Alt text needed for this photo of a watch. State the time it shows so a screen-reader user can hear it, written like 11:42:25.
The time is 16:35:00
